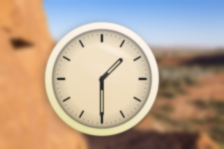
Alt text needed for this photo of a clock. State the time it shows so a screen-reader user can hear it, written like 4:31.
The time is 1:30
